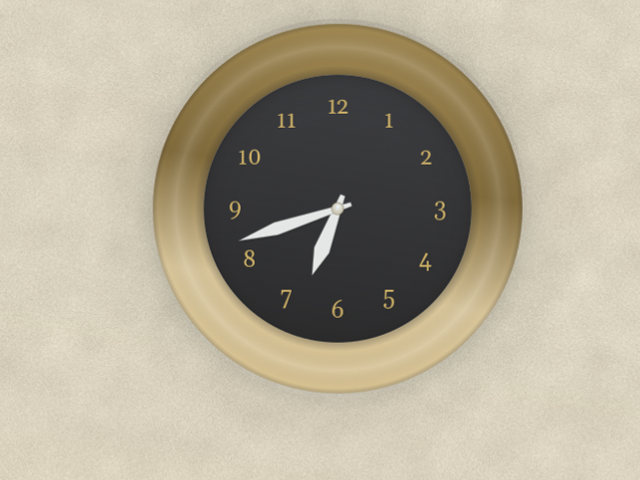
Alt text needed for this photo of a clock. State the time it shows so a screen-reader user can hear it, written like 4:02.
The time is 6:42
